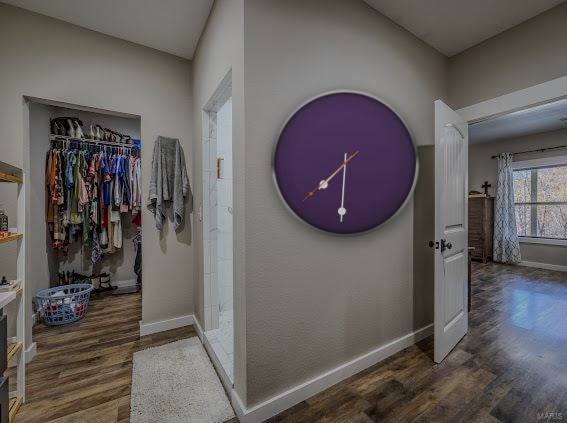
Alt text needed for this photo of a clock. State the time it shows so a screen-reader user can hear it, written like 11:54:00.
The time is 7:30:38
